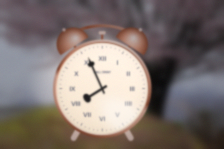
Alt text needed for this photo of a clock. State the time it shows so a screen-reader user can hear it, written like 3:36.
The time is 7:56
